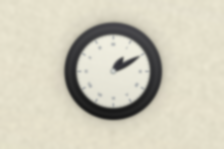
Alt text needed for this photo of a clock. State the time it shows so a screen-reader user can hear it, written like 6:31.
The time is 1:10
